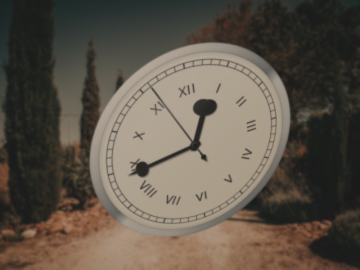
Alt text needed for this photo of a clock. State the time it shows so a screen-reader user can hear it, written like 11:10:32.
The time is 12:43:56
